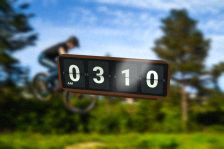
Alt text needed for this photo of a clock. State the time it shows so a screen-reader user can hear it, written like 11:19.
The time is 3:10
